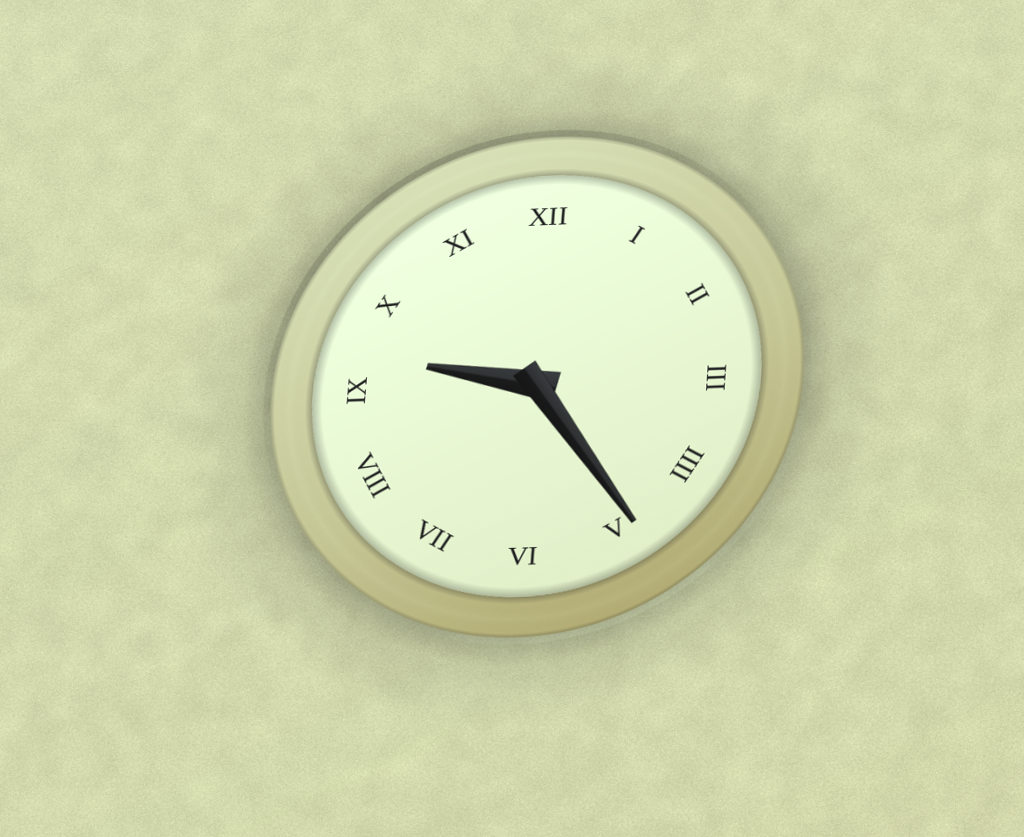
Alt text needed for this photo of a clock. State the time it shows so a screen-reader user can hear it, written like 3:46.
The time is 9:24
